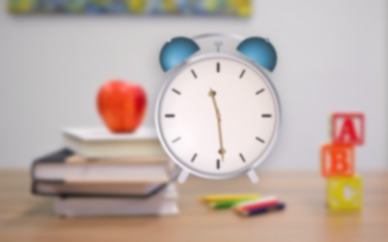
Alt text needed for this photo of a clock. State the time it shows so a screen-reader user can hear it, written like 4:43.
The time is 11:29
